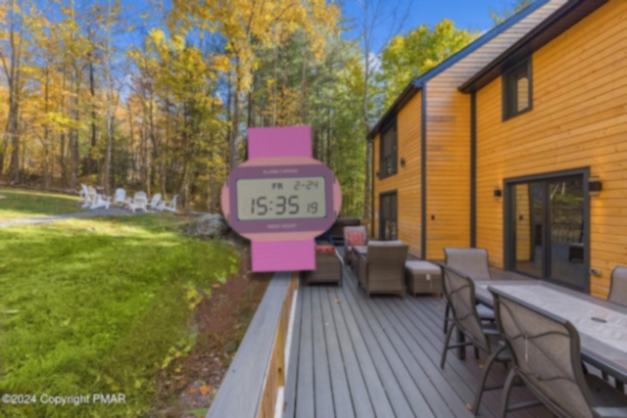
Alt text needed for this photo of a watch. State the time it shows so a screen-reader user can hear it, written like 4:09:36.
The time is 15:35:19
